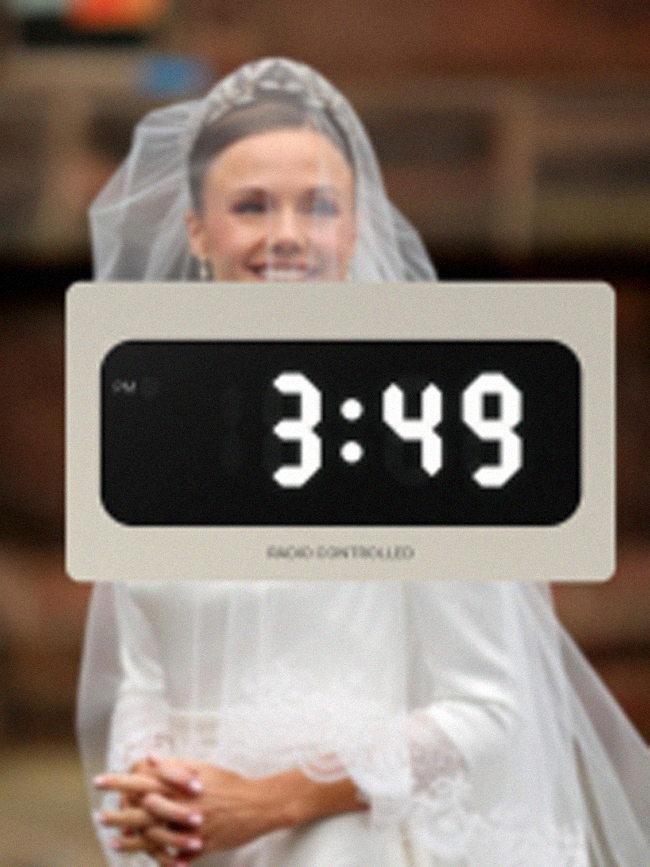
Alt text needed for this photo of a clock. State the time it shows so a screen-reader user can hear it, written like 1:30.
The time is 3:49
